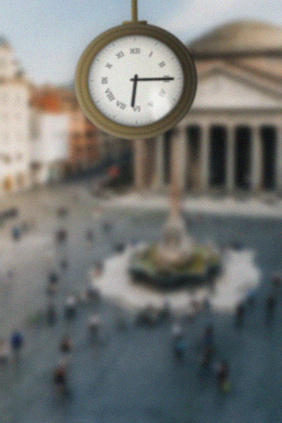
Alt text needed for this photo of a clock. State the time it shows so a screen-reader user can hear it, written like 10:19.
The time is 6:15
